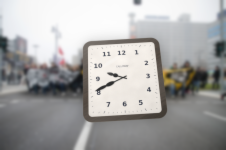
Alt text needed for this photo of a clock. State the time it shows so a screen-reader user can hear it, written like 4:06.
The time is 9:41
